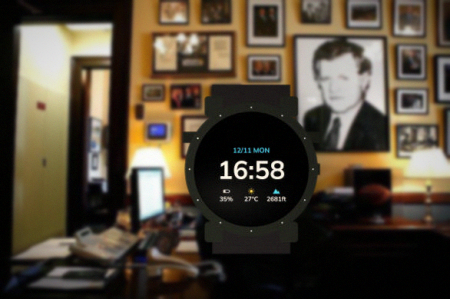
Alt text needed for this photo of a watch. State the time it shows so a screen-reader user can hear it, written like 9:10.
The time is 16:58
